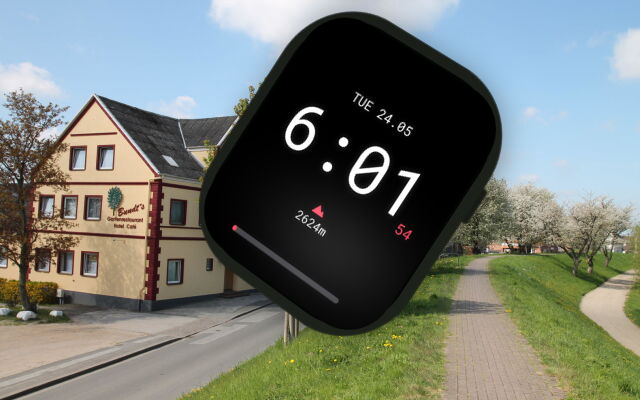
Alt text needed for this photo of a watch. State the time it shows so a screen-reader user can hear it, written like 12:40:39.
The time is 6:01:54
